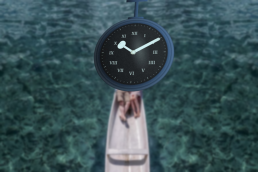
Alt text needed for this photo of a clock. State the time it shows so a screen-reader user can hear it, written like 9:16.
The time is 10:10
